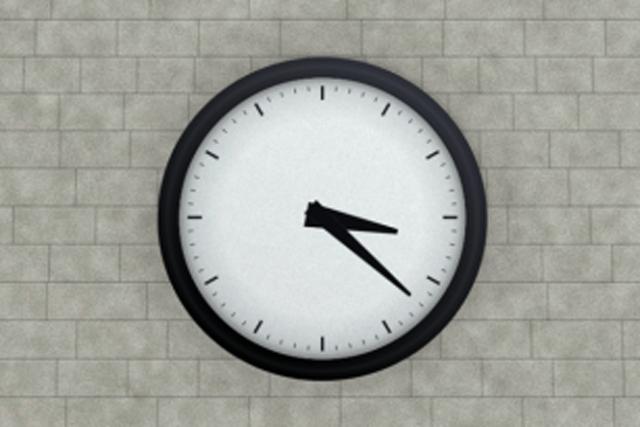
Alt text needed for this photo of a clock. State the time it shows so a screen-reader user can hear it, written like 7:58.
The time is 3:22
